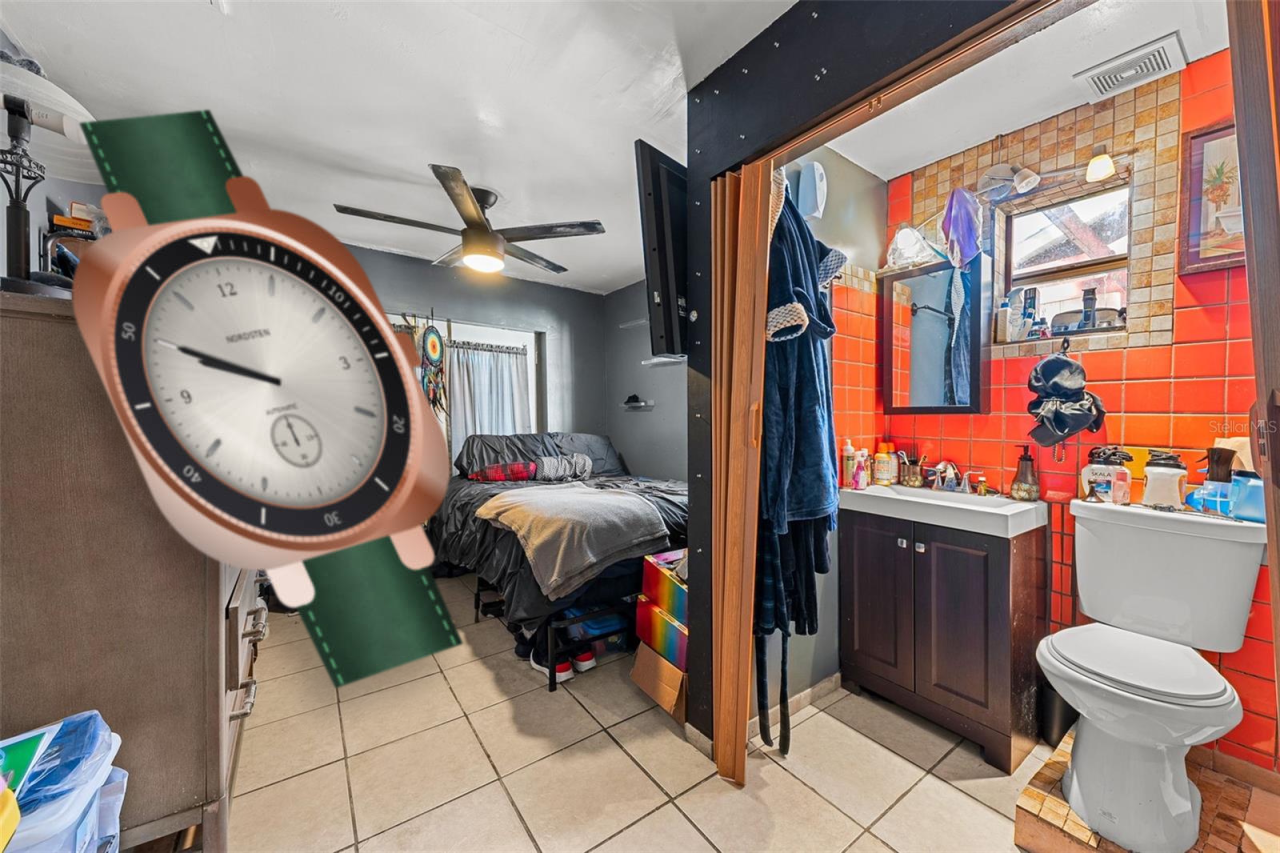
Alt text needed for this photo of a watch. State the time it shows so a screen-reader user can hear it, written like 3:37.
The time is 9:50
